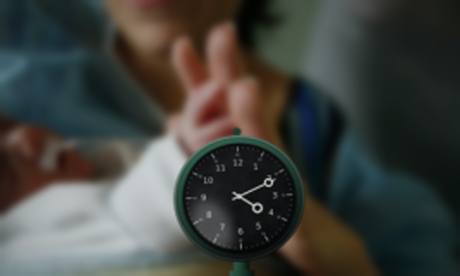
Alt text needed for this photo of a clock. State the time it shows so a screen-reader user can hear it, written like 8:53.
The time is 4:11
